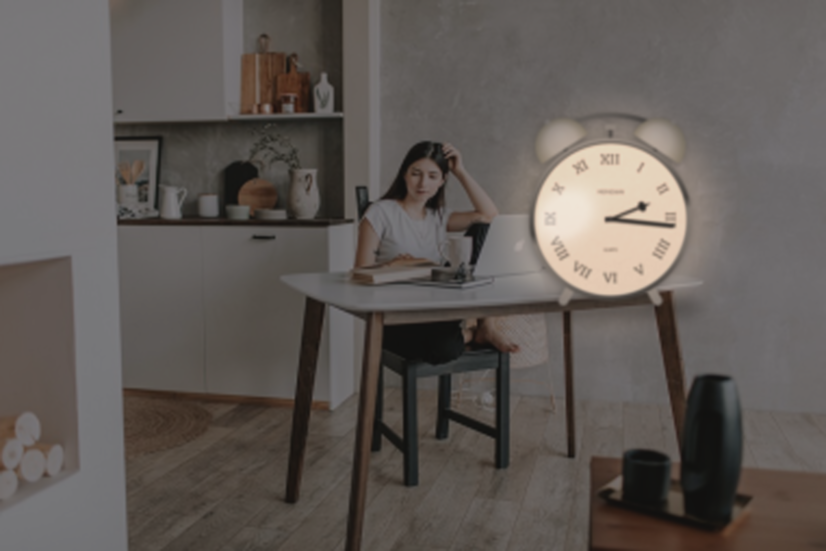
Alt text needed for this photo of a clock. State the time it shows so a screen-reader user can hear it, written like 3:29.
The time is 2:16
